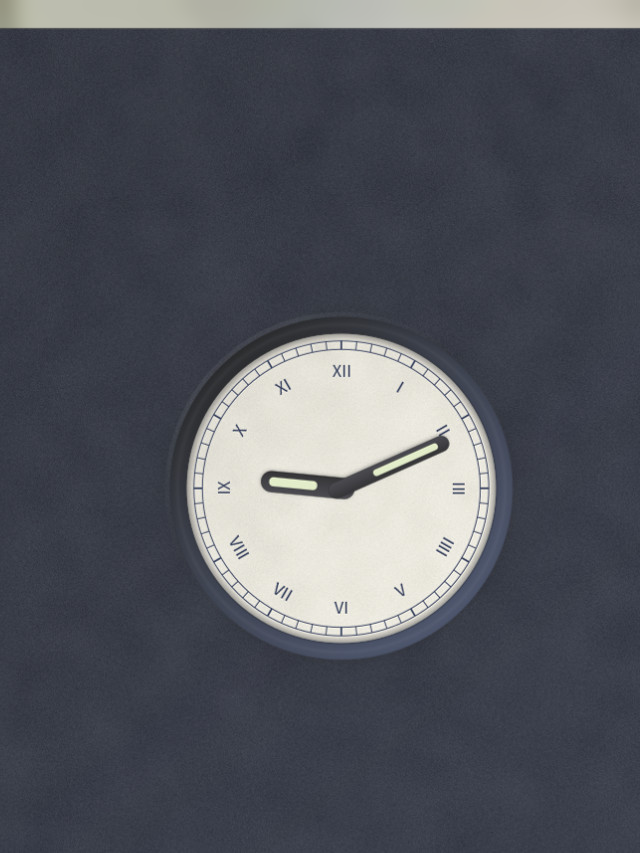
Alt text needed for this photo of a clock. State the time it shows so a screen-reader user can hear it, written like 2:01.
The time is 9:11
